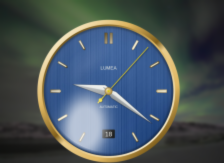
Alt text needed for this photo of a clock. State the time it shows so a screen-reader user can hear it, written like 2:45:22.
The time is 9:21:07
